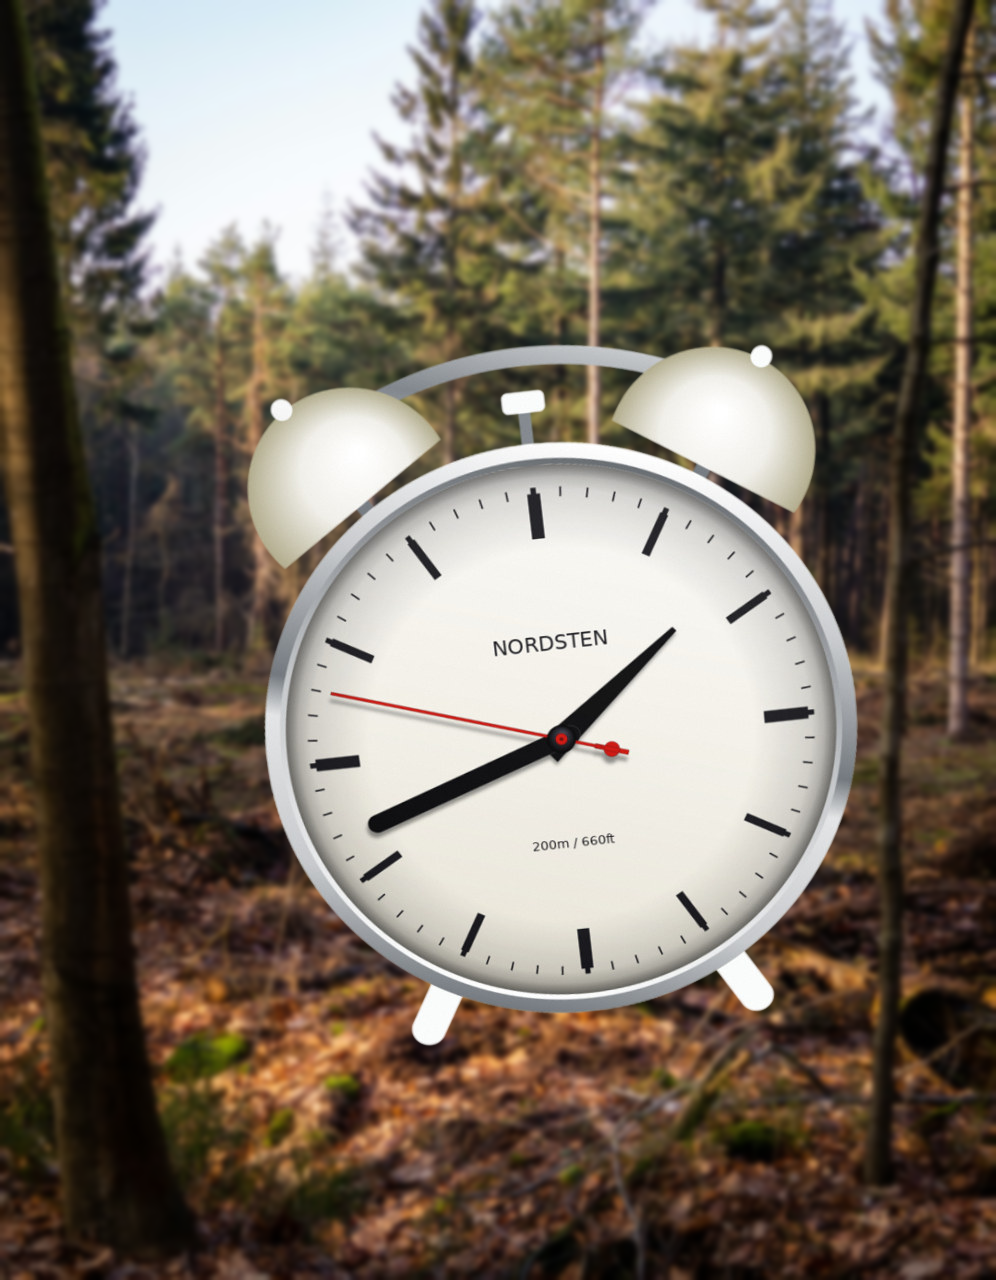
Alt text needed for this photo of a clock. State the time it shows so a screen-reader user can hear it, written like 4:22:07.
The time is 1:41:48
